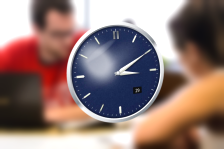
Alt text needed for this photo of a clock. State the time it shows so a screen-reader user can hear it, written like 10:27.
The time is 3:10
